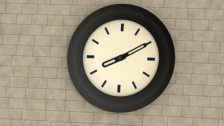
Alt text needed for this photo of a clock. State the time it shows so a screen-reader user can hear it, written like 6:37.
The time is 8:10
